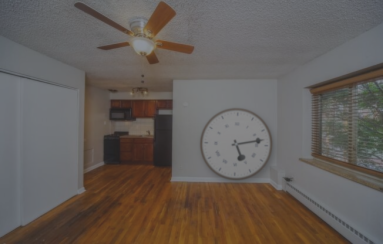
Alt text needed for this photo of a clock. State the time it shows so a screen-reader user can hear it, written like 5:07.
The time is 5:13
